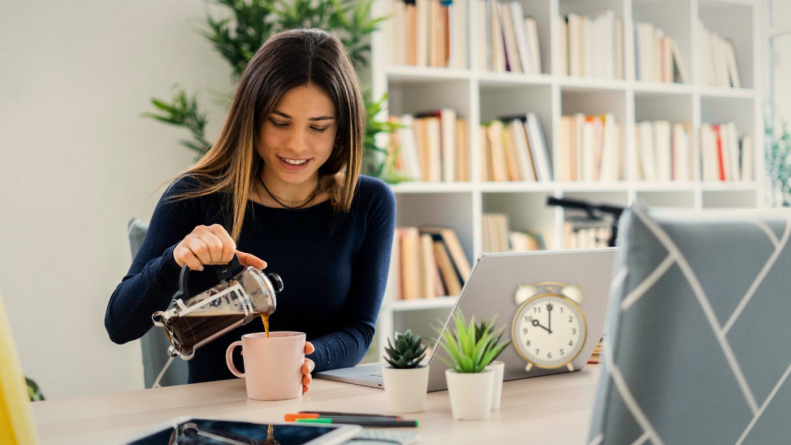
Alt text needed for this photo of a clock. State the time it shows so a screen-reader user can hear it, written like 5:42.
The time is 10:00
